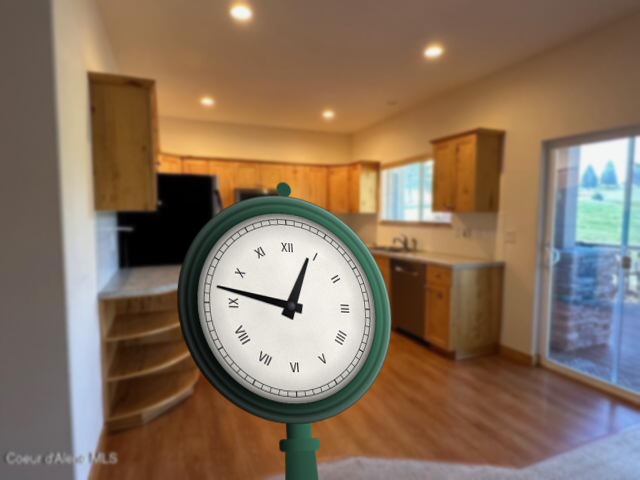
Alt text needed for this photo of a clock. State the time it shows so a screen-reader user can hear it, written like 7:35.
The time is 12:47
